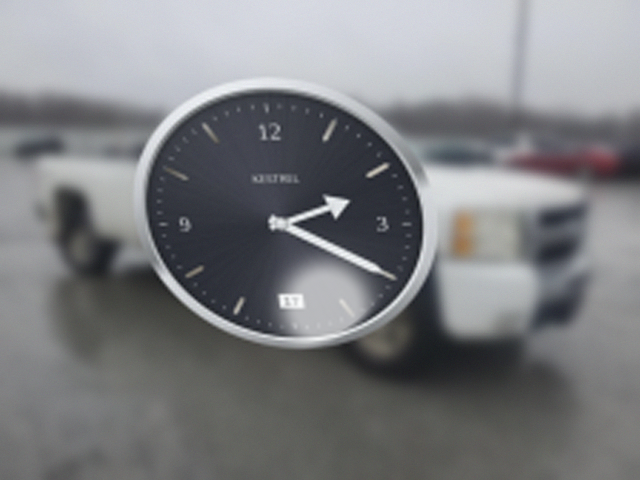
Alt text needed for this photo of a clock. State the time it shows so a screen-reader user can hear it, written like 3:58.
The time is 2:20
